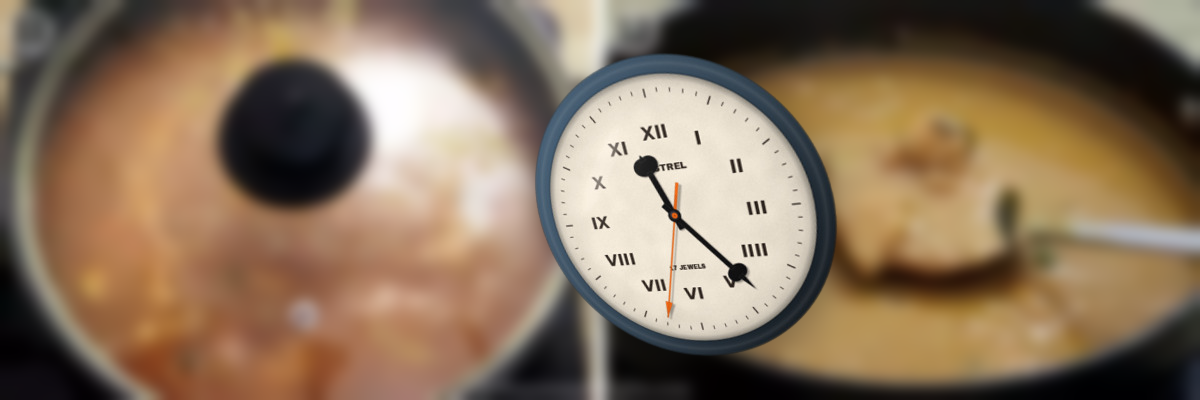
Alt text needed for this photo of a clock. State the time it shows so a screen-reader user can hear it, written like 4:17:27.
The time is 11:23:33
